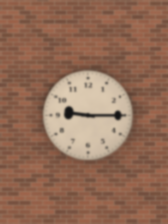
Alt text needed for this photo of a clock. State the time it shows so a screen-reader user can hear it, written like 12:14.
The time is 9:15
